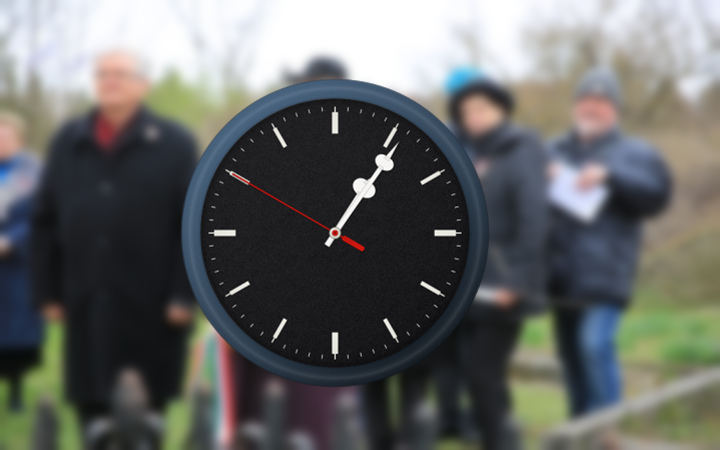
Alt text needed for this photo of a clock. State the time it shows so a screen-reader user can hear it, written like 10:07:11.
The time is 1:05:50
